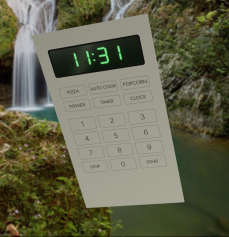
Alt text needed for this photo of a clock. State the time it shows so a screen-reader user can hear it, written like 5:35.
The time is 11:31
